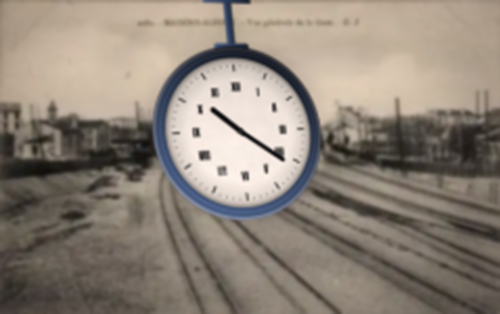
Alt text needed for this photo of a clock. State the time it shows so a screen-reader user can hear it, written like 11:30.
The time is 10:21
